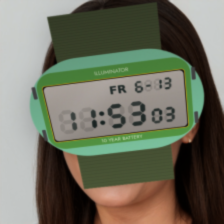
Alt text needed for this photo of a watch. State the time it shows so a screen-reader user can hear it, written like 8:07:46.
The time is 11:53:03
